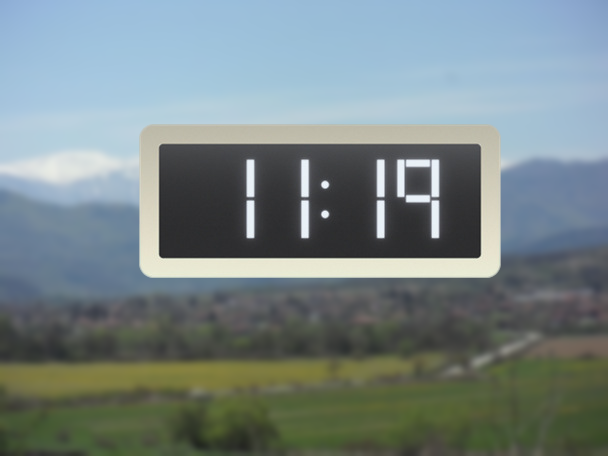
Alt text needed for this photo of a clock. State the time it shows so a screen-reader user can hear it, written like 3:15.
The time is 11:19
